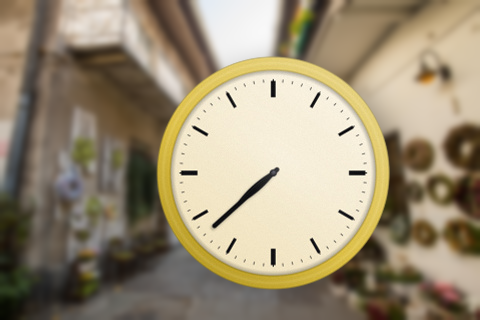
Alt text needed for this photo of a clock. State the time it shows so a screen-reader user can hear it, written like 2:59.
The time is 7:38
